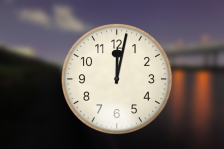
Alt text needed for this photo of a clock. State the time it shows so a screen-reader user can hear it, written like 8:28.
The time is 12:02
